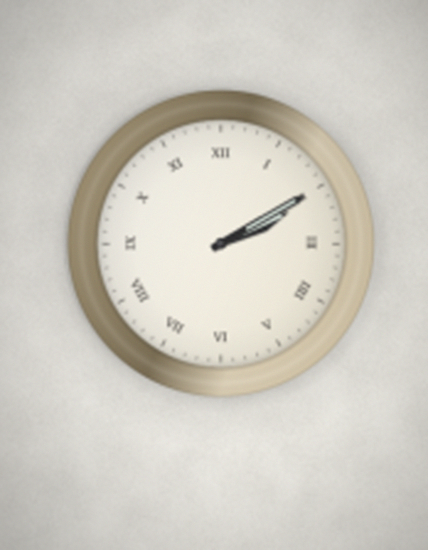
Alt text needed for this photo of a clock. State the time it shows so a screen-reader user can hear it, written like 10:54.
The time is 2:10
